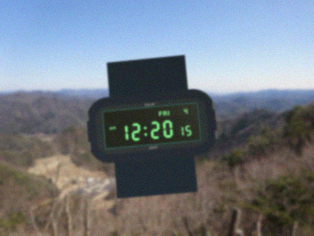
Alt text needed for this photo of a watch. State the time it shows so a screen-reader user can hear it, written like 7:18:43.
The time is 12:20:15
